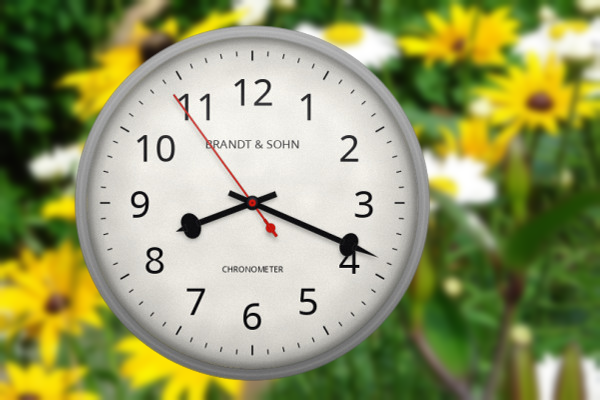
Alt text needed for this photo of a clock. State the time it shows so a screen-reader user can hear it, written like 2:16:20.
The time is 8:18:54
